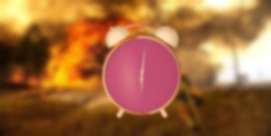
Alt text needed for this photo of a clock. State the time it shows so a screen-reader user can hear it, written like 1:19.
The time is 6:01
